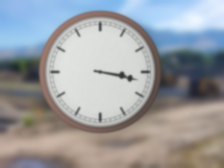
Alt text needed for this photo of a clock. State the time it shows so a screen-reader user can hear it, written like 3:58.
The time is 3:17
